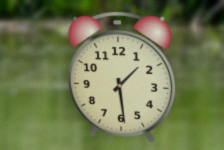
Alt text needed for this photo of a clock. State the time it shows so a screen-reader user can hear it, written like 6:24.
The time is 1:29
